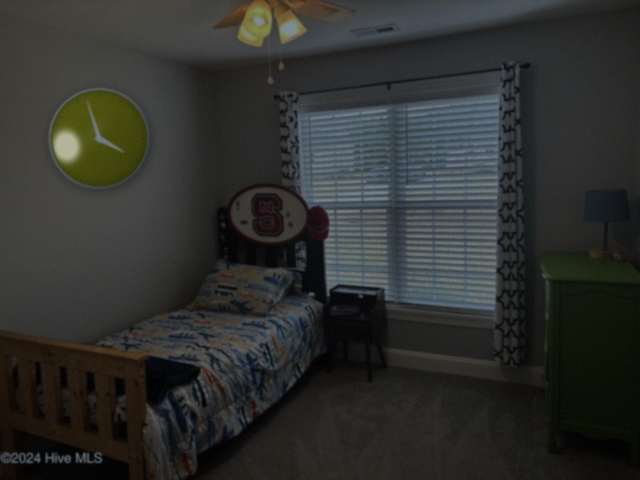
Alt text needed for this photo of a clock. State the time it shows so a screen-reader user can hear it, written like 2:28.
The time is 3:57
